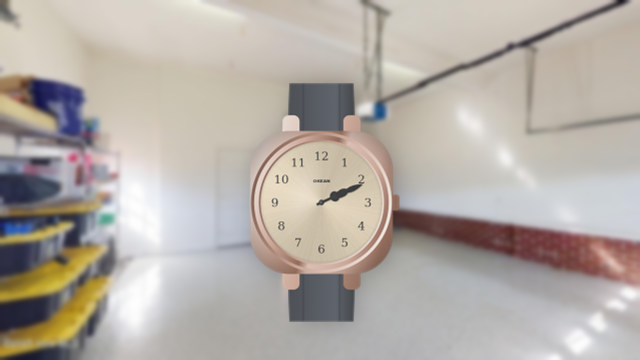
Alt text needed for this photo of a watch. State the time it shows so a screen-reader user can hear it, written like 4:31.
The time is 2:11
